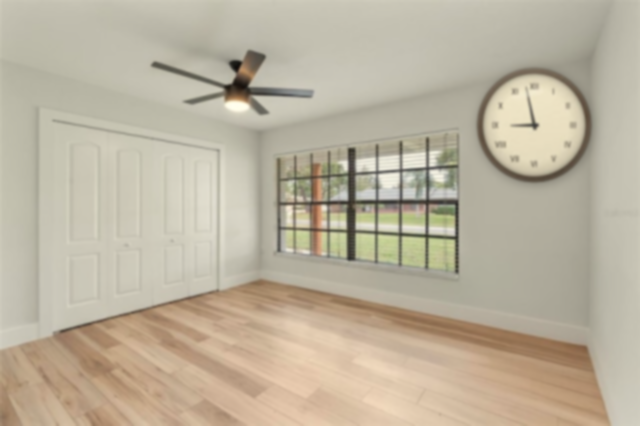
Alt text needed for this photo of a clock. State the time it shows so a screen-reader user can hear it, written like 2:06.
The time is 8:58
